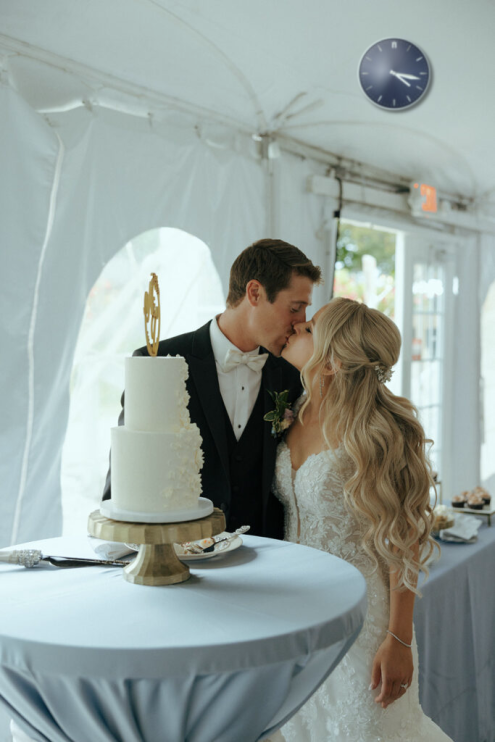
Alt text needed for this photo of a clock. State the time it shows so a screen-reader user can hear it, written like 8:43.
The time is 4:17
